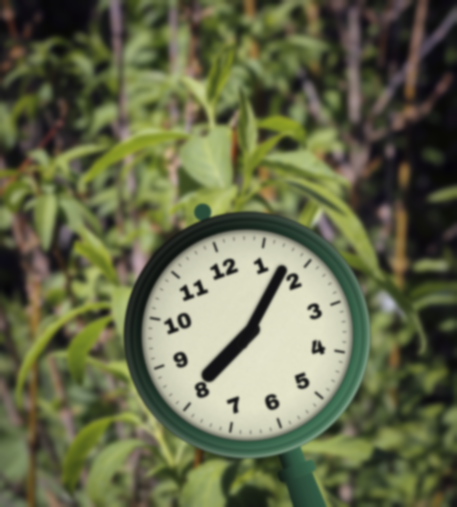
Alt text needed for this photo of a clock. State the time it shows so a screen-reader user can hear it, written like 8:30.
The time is 8:08
